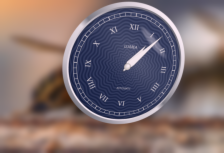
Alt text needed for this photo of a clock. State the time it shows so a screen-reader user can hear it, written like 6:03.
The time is 1:07
